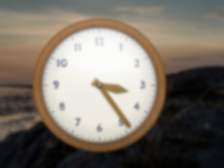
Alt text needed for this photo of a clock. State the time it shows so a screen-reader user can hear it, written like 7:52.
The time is 3:24
